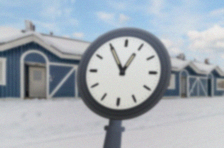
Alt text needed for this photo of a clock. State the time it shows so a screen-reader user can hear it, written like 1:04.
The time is 12:55
